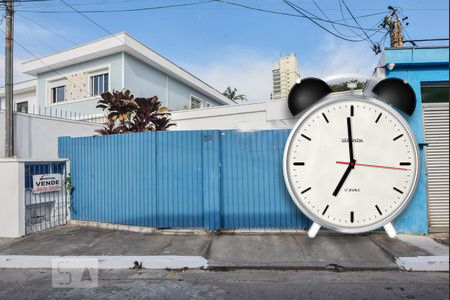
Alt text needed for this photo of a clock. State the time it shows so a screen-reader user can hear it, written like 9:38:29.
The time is 6:59:16
